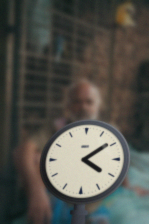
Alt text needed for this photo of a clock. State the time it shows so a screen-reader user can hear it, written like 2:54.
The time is 4:09
